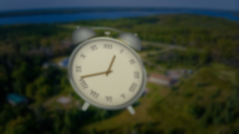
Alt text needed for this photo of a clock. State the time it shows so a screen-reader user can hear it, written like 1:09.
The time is 12:42
